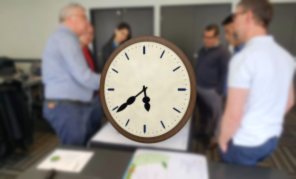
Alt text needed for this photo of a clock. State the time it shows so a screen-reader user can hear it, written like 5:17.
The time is 5:39
